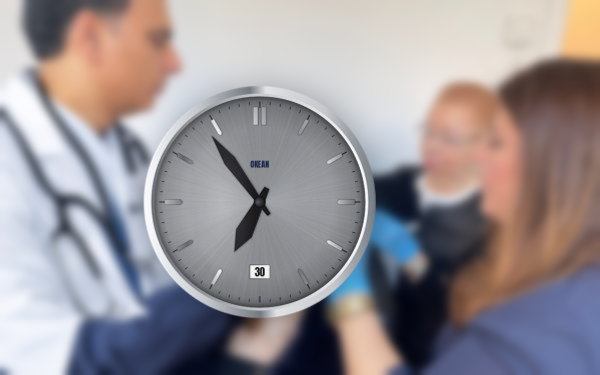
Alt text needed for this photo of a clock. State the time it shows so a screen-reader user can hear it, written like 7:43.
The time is 6:54
